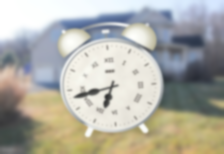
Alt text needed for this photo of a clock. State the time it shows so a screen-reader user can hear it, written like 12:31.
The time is 6:43
